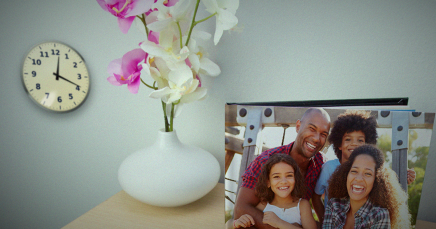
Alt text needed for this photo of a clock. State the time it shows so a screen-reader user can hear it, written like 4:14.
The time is 12:19
